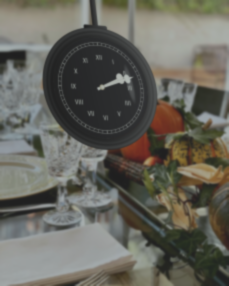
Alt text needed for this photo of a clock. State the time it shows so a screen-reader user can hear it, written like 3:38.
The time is 2:12
